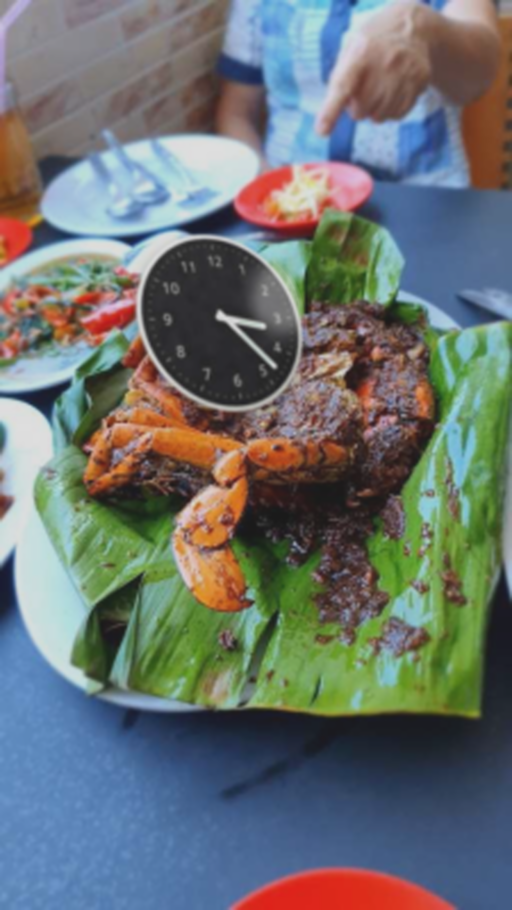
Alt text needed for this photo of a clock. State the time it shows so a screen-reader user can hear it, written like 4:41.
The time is 3:23
